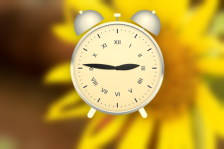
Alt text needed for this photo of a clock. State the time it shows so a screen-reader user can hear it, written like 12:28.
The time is 2:46
